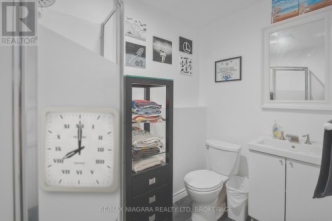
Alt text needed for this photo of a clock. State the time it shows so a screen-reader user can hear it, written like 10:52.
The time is 8:00
